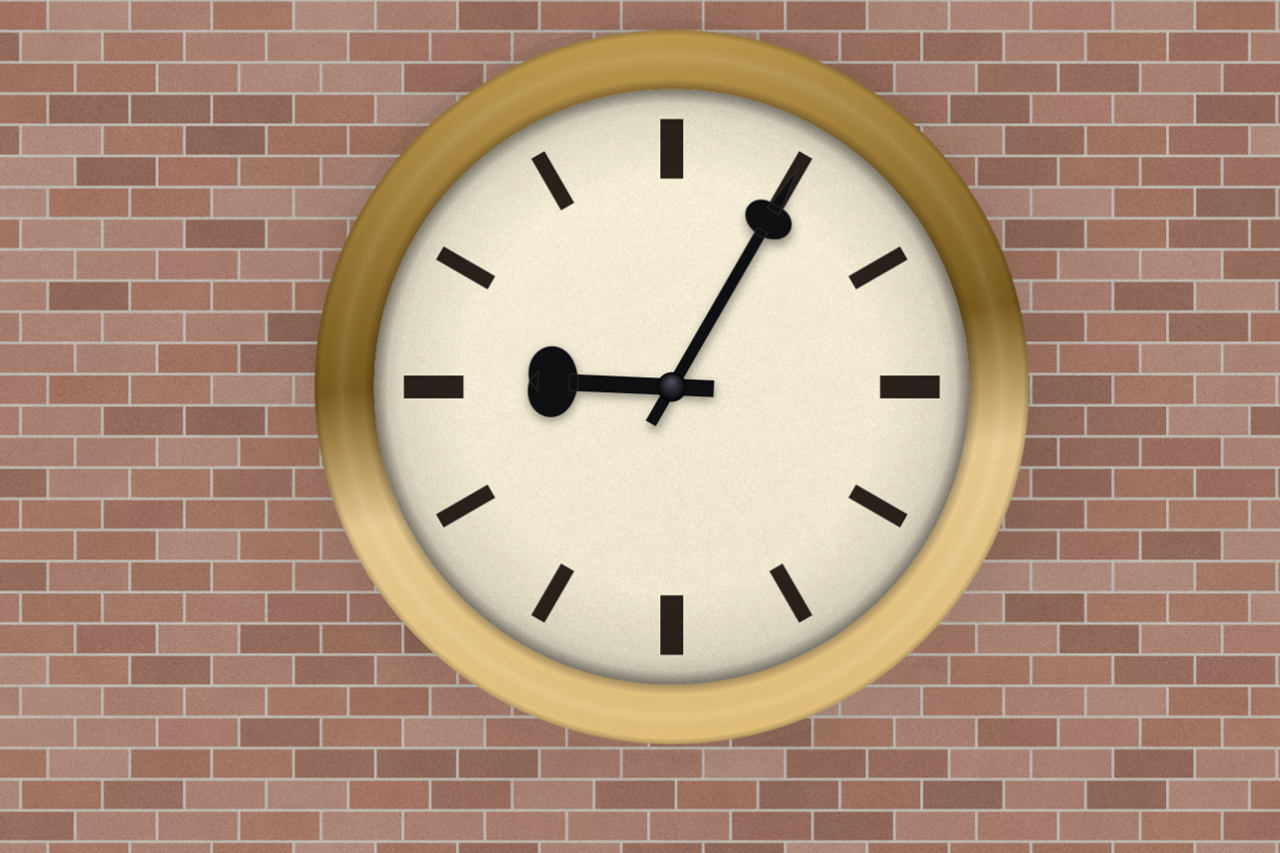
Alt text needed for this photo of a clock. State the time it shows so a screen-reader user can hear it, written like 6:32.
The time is 9:05
